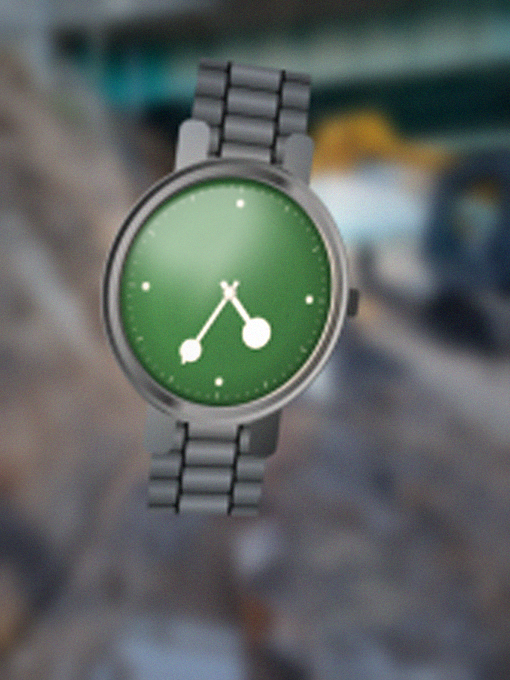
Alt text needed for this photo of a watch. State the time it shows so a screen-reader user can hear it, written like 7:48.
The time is 4:35
